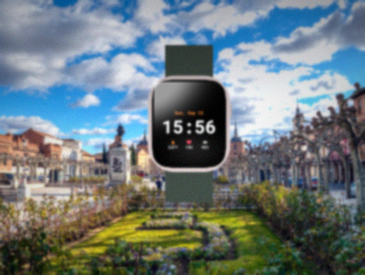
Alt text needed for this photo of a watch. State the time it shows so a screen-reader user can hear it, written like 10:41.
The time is 15:56
